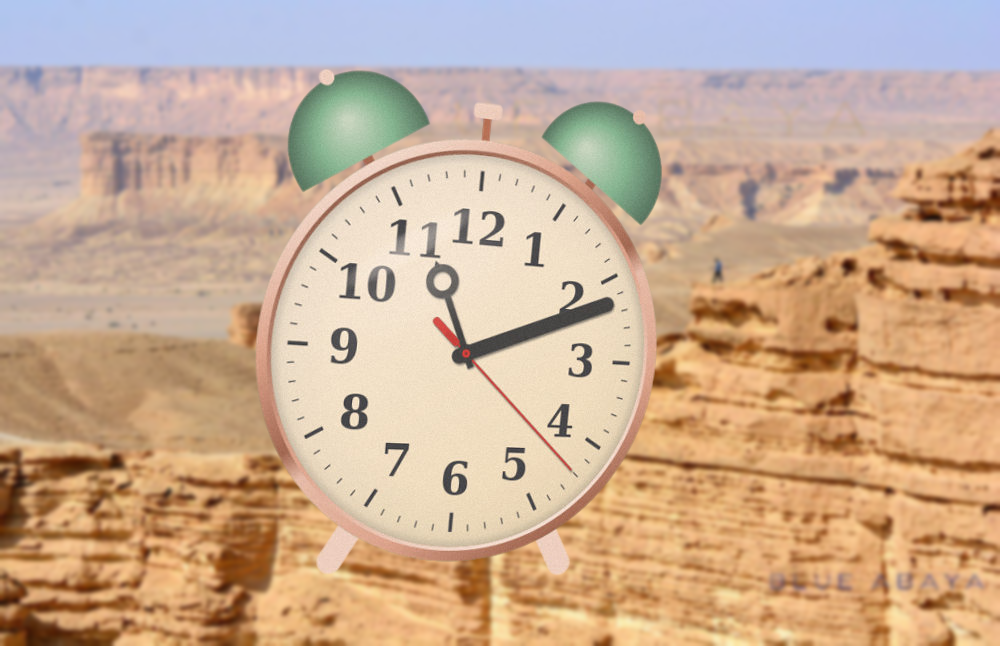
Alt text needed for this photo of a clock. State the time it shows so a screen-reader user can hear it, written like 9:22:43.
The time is 11:11:22
